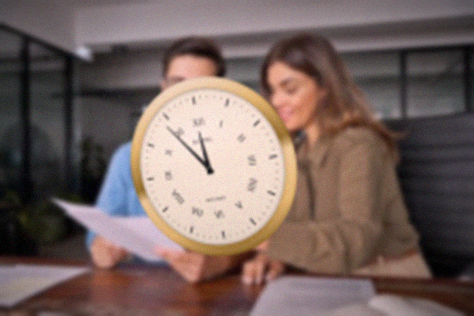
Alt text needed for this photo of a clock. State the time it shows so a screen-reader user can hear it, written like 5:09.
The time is 11:54
